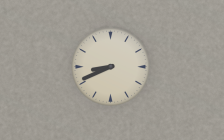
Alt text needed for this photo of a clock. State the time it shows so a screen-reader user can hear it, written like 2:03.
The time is 8:41
